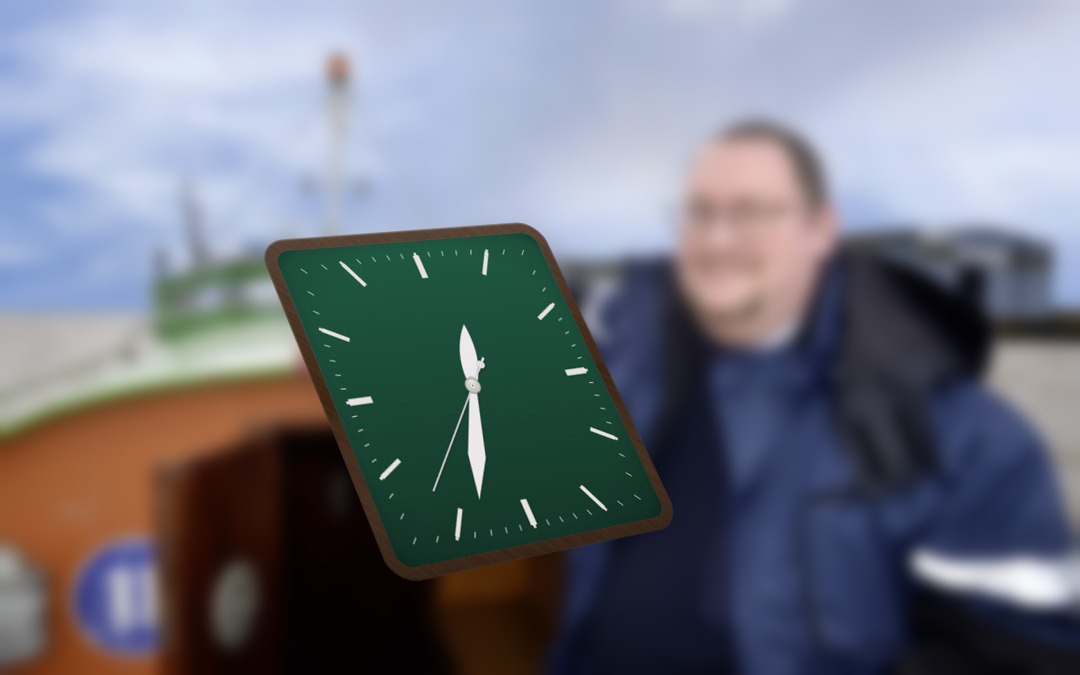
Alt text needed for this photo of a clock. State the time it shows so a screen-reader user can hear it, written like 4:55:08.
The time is 12:33:37
